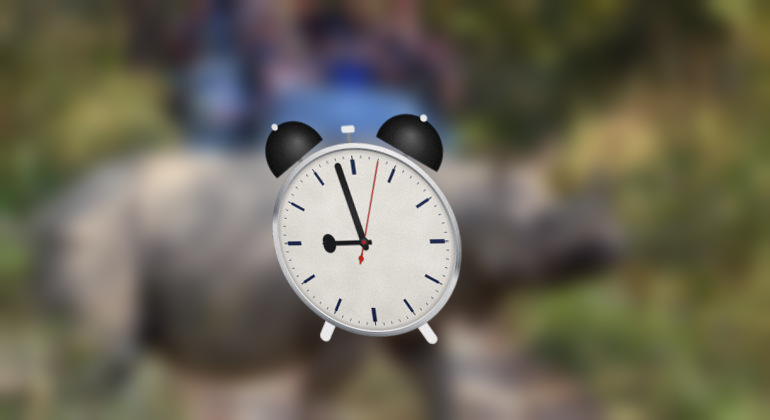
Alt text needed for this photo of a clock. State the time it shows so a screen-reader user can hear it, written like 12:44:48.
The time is 8:58:03
